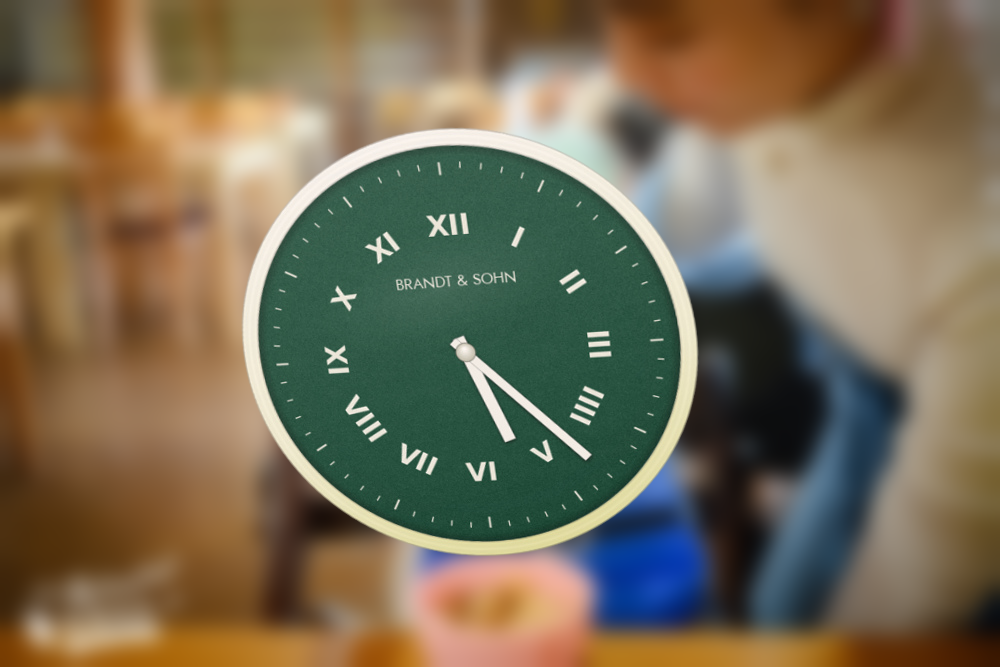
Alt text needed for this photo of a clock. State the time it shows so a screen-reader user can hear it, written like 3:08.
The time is 5:23
